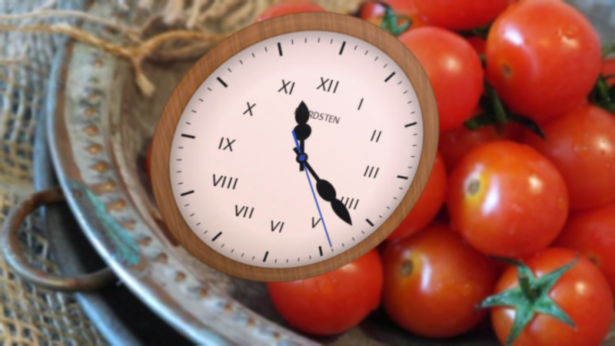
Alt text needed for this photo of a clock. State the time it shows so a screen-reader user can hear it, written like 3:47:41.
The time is 11:21:24
